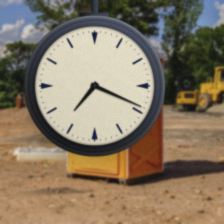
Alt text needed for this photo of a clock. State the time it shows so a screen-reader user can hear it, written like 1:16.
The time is 7:19
